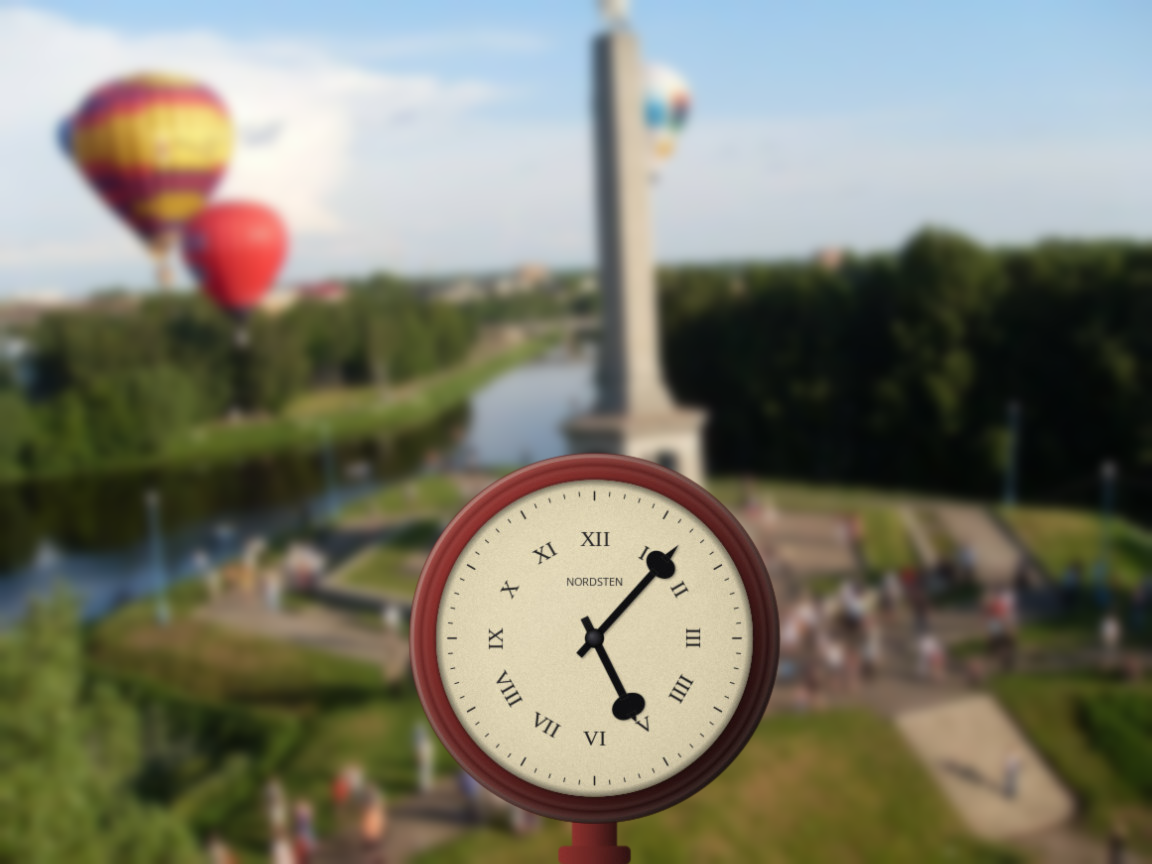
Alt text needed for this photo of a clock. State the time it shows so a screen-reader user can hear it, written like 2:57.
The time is 5:07
